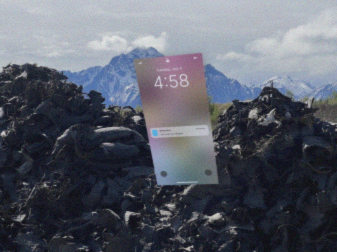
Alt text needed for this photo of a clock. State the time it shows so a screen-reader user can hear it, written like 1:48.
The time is 4:58
